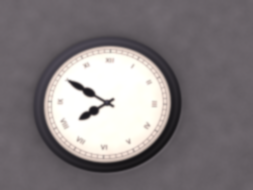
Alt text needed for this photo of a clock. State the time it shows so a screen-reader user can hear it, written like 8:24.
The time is 7:50
